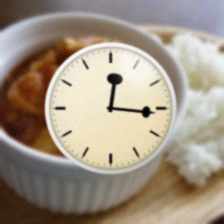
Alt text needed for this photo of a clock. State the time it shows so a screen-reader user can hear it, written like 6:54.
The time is 12:16
